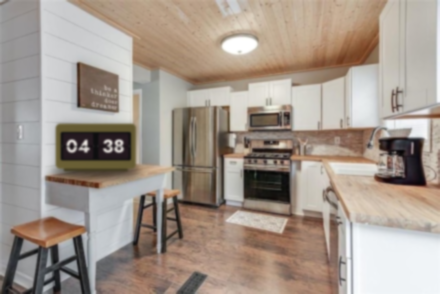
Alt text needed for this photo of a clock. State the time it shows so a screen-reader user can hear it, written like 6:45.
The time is 4:38
